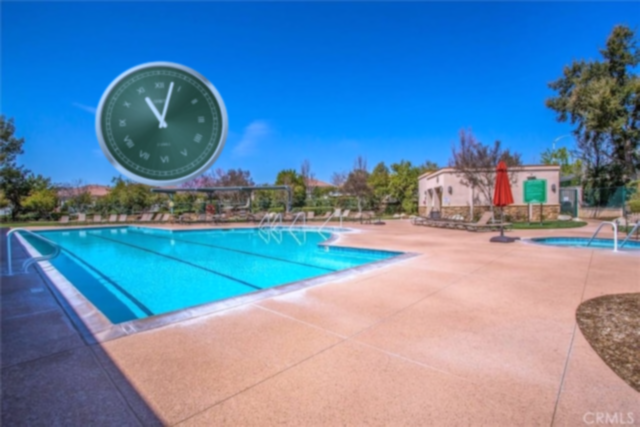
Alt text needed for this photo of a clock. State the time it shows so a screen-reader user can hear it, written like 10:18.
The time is 11:03
